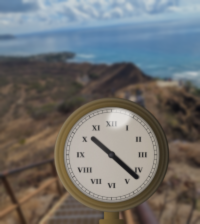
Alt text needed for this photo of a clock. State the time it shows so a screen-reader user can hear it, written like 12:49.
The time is 10:22
